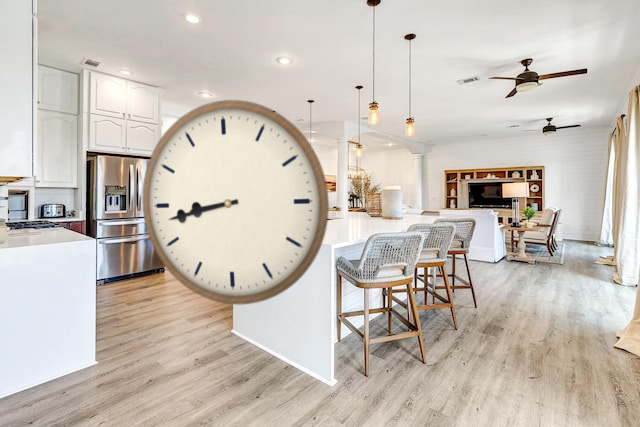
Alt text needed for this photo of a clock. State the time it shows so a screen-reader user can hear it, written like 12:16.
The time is 8:43
